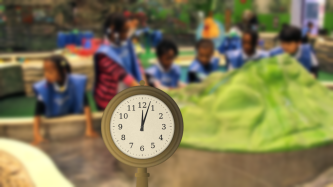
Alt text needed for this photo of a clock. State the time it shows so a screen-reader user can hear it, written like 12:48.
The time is 12:03
